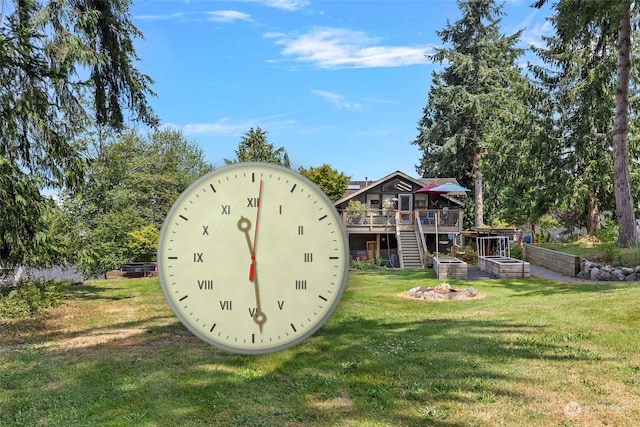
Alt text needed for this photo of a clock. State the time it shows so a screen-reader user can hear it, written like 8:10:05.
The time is 11:29:01
